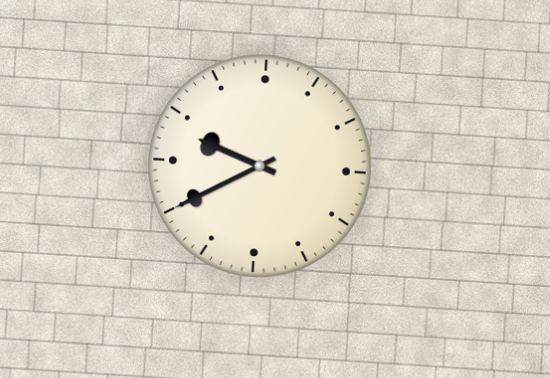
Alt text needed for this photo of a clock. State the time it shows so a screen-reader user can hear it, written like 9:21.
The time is 9:40
